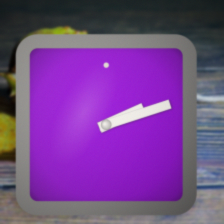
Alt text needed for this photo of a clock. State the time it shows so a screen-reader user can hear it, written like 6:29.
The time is 2:12
